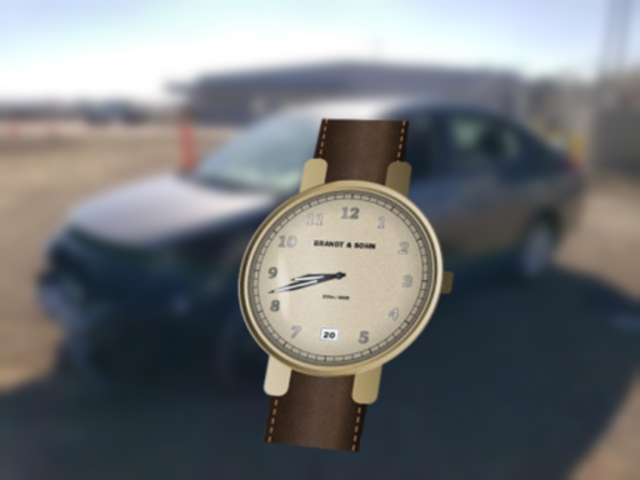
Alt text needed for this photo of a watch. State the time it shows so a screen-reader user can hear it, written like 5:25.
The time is 8:42
